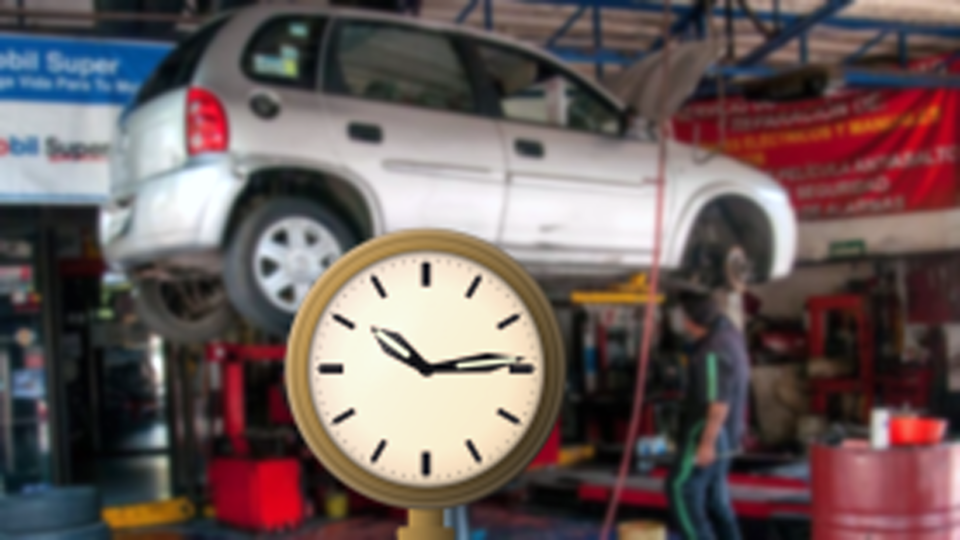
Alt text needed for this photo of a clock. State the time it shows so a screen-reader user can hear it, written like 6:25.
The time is 10:14
